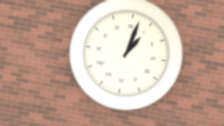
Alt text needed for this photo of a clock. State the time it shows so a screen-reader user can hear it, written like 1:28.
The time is 1:02
